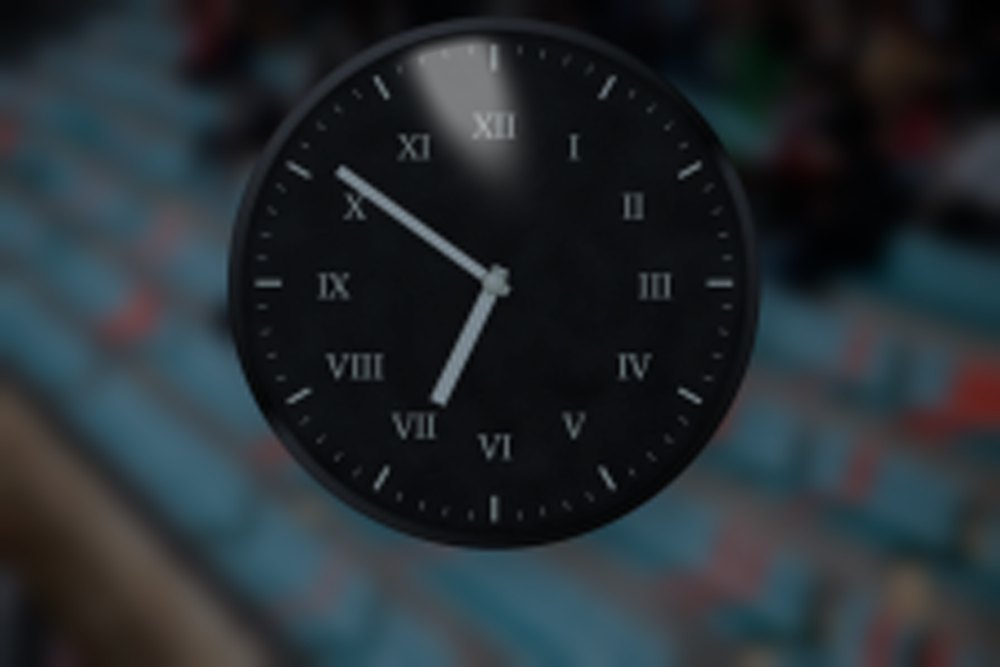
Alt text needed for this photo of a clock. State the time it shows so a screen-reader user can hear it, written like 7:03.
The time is 6:51
